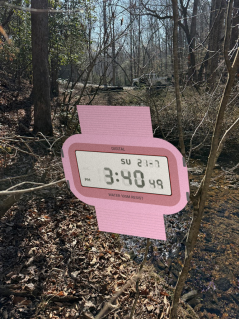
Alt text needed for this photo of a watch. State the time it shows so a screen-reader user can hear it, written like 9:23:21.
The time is 3:40:49
